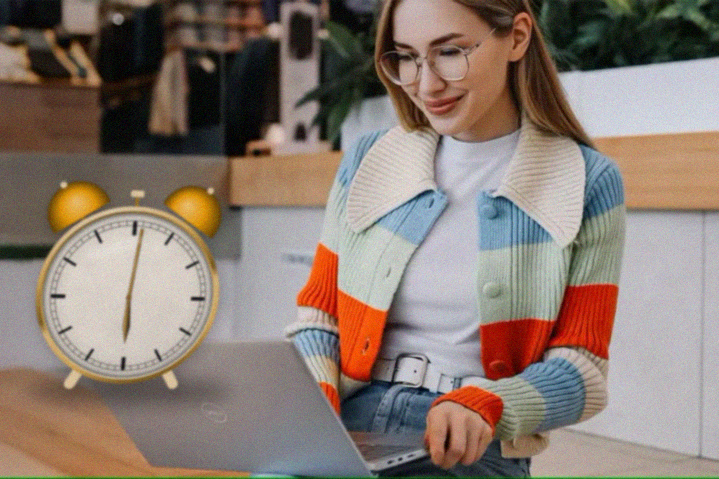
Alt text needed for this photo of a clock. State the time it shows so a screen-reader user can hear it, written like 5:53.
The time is 6:01
